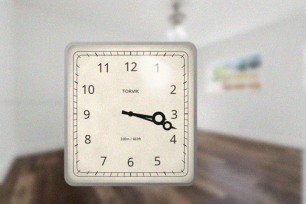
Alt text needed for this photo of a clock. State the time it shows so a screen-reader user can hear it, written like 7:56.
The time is 3:18
